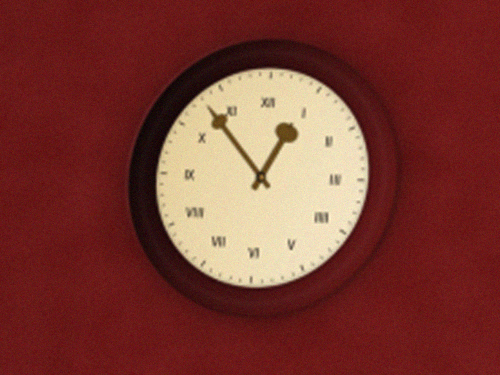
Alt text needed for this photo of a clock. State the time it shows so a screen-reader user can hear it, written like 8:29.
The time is 12:53
